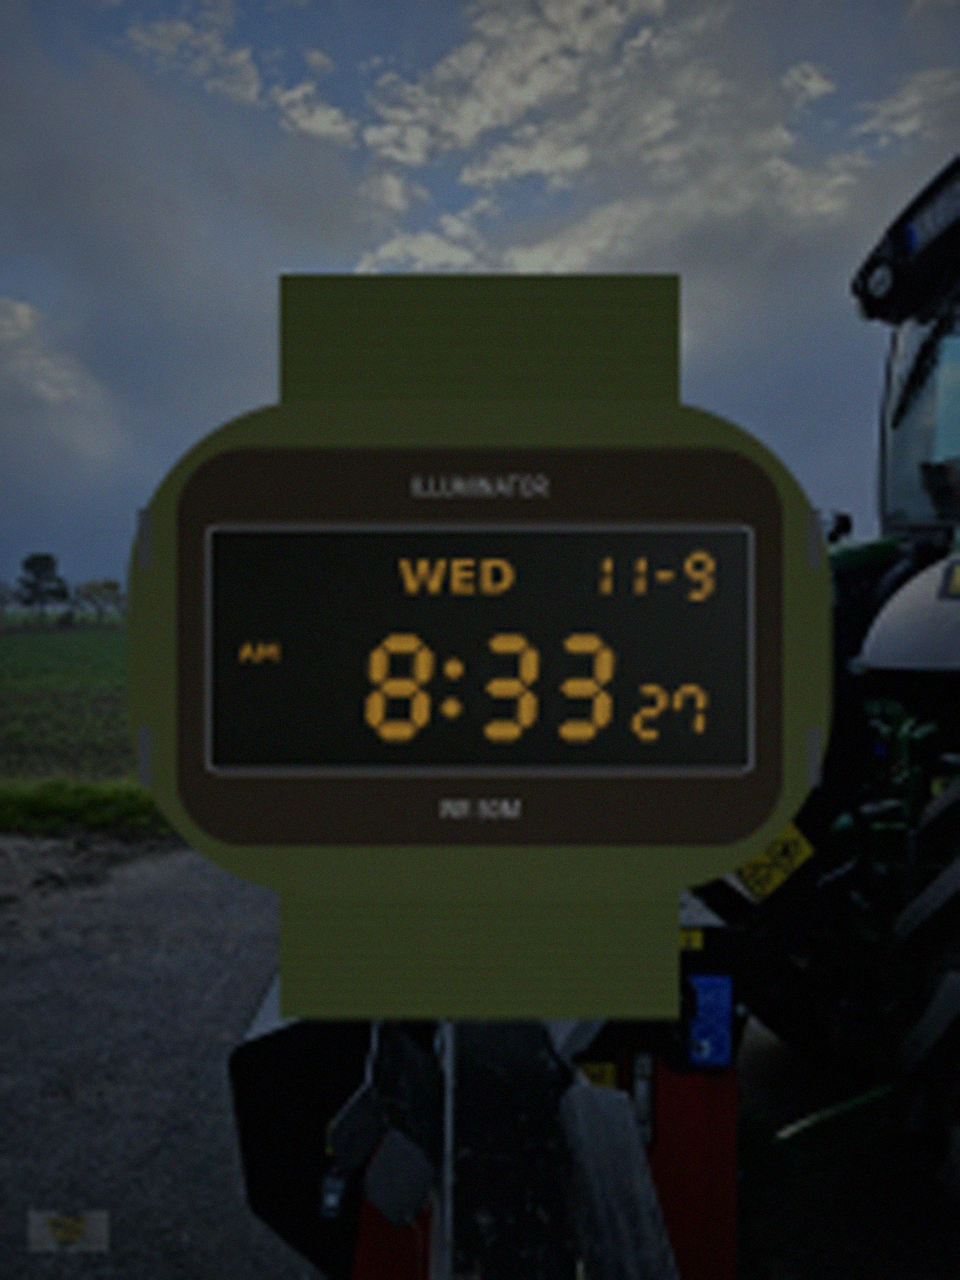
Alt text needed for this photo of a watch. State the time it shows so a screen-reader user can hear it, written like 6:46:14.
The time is 8:33:27
